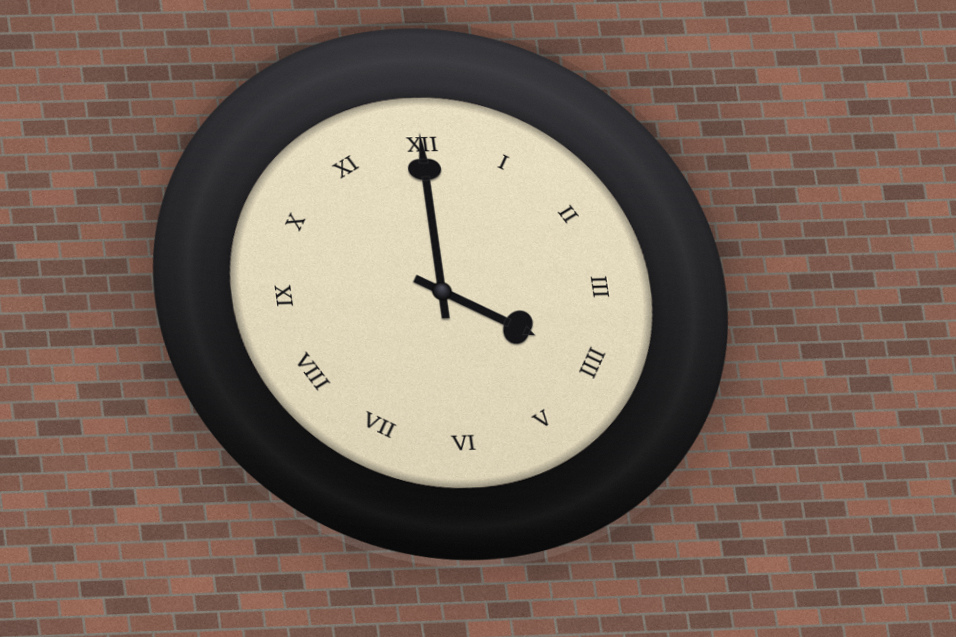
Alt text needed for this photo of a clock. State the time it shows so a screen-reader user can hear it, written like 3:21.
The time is 4:00
